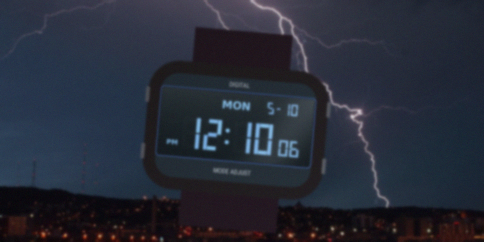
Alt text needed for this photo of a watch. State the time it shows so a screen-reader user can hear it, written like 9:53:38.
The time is 12:10:06
